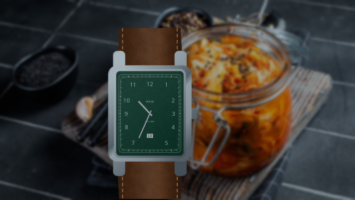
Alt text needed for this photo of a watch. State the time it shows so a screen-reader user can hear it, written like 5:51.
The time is 10:34
